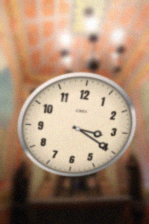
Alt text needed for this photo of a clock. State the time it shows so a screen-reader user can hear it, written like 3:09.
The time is 3:20
